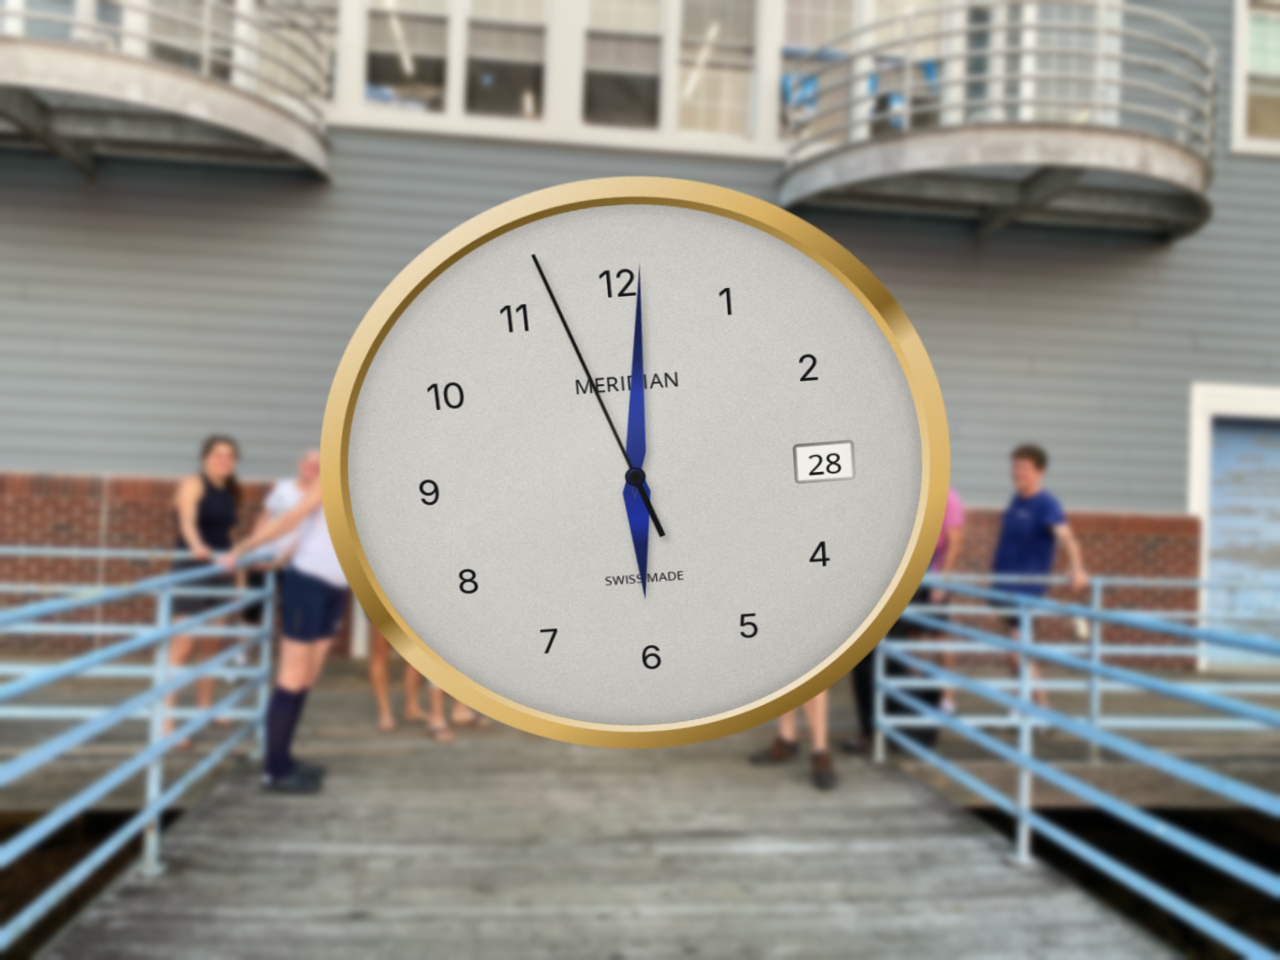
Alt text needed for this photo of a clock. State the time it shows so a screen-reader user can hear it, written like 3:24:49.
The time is 6:00:57
